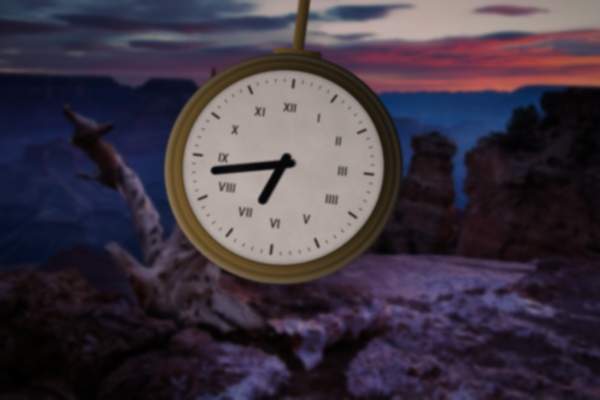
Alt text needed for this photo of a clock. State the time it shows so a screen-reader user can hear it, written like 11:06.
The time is 6:43
